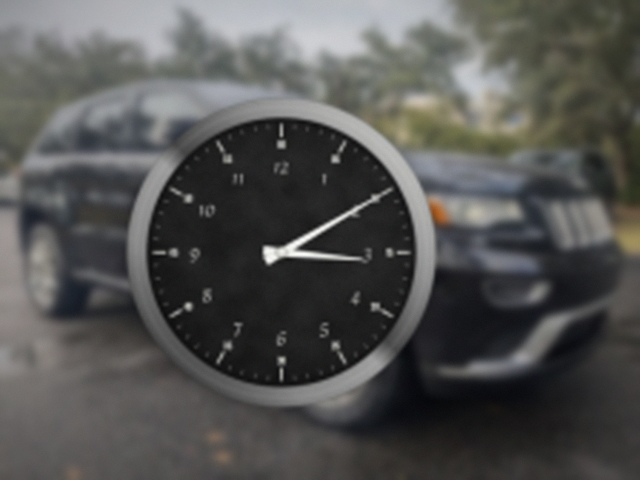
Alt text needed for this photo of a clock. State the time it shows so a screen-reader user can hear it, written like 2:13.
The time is 3:10
